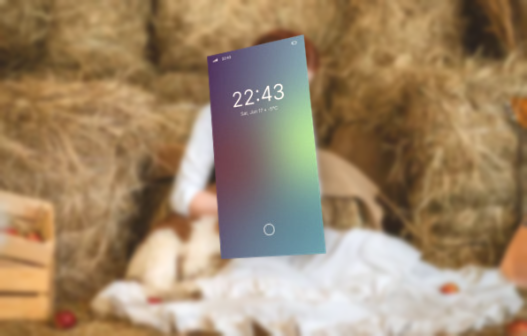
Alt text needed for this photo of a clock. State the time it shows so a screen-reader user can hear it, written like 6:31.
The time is 22:43
